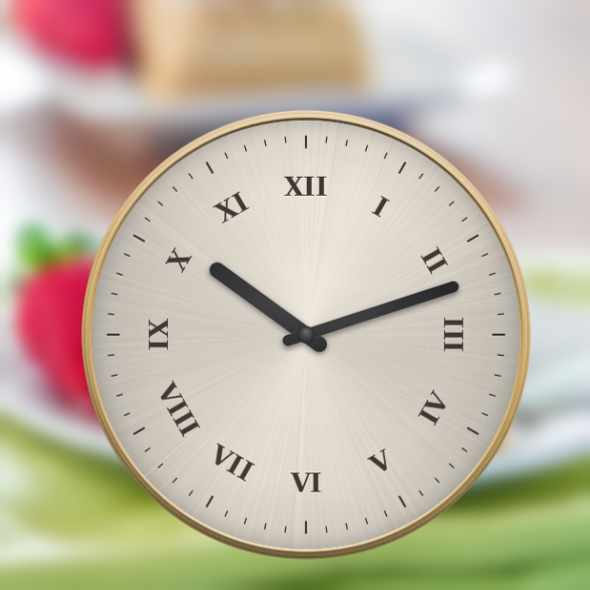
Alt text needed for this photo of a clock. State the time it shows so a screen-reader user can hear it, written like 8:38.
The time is 10:12
